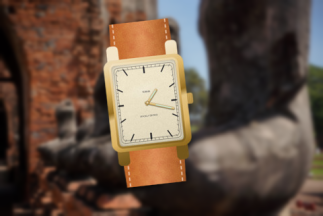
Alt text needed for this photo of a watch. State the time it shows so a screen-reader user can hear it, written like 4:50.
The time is 1:18
